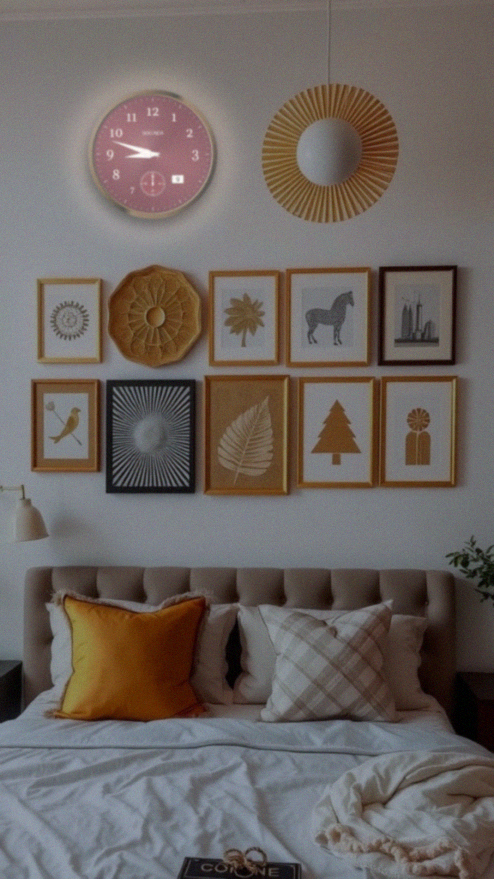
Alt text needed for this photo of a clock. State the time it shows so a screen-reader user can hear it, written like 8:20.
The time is 8:48
